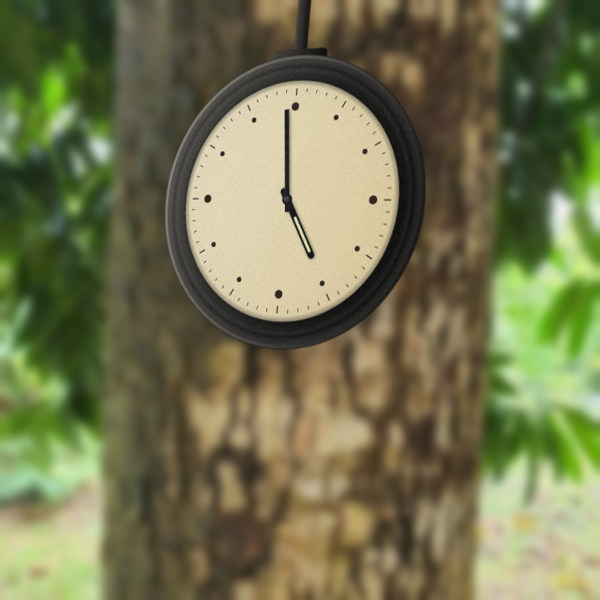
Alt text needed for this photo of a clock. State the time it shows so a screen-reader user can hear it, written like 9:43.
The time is 4:59
